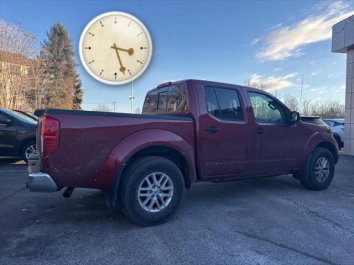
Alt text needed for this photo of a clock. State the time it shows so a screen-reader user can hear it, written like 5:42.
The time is 3:27
